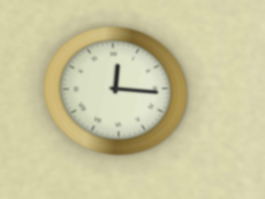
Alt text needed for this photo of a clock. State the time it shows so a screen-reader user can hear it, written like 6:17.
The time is 12:16
